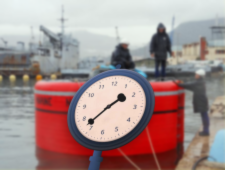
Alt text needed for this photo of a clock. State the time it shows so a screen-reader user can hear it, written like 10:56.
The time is 1:37
